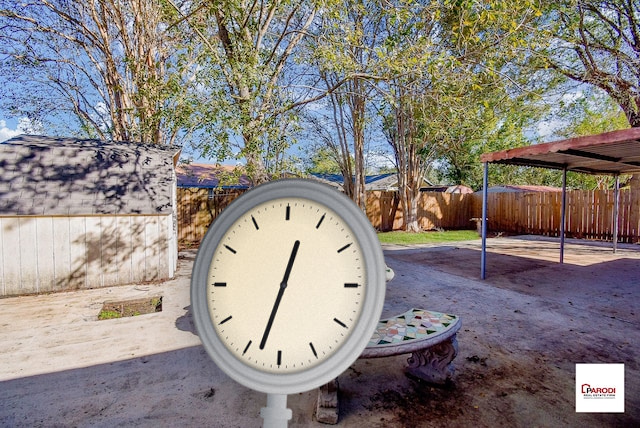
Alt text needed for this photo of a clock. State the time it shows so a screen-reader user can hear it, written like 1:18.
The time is 12:33
